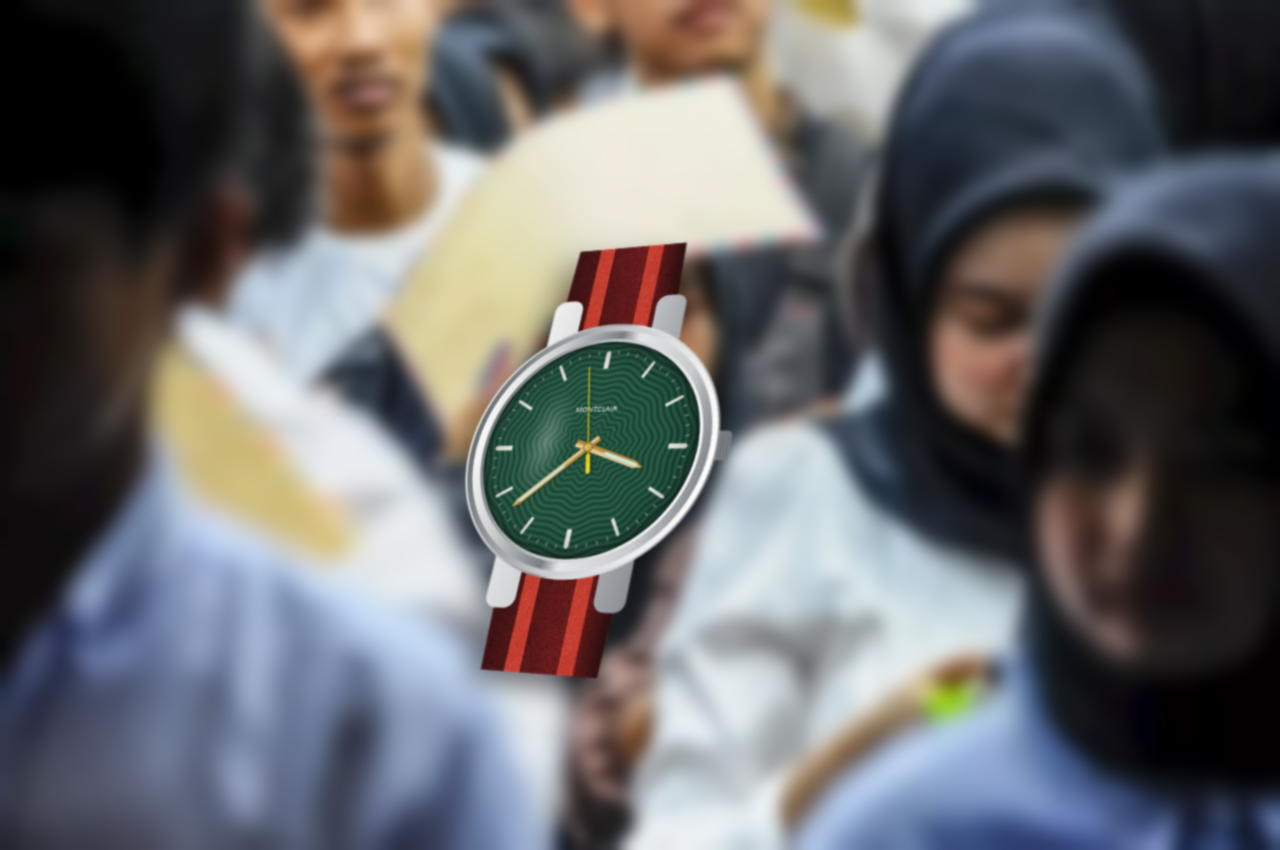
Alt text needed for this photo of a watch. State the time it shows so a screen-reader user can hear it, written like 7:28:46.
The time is 3:37:58
